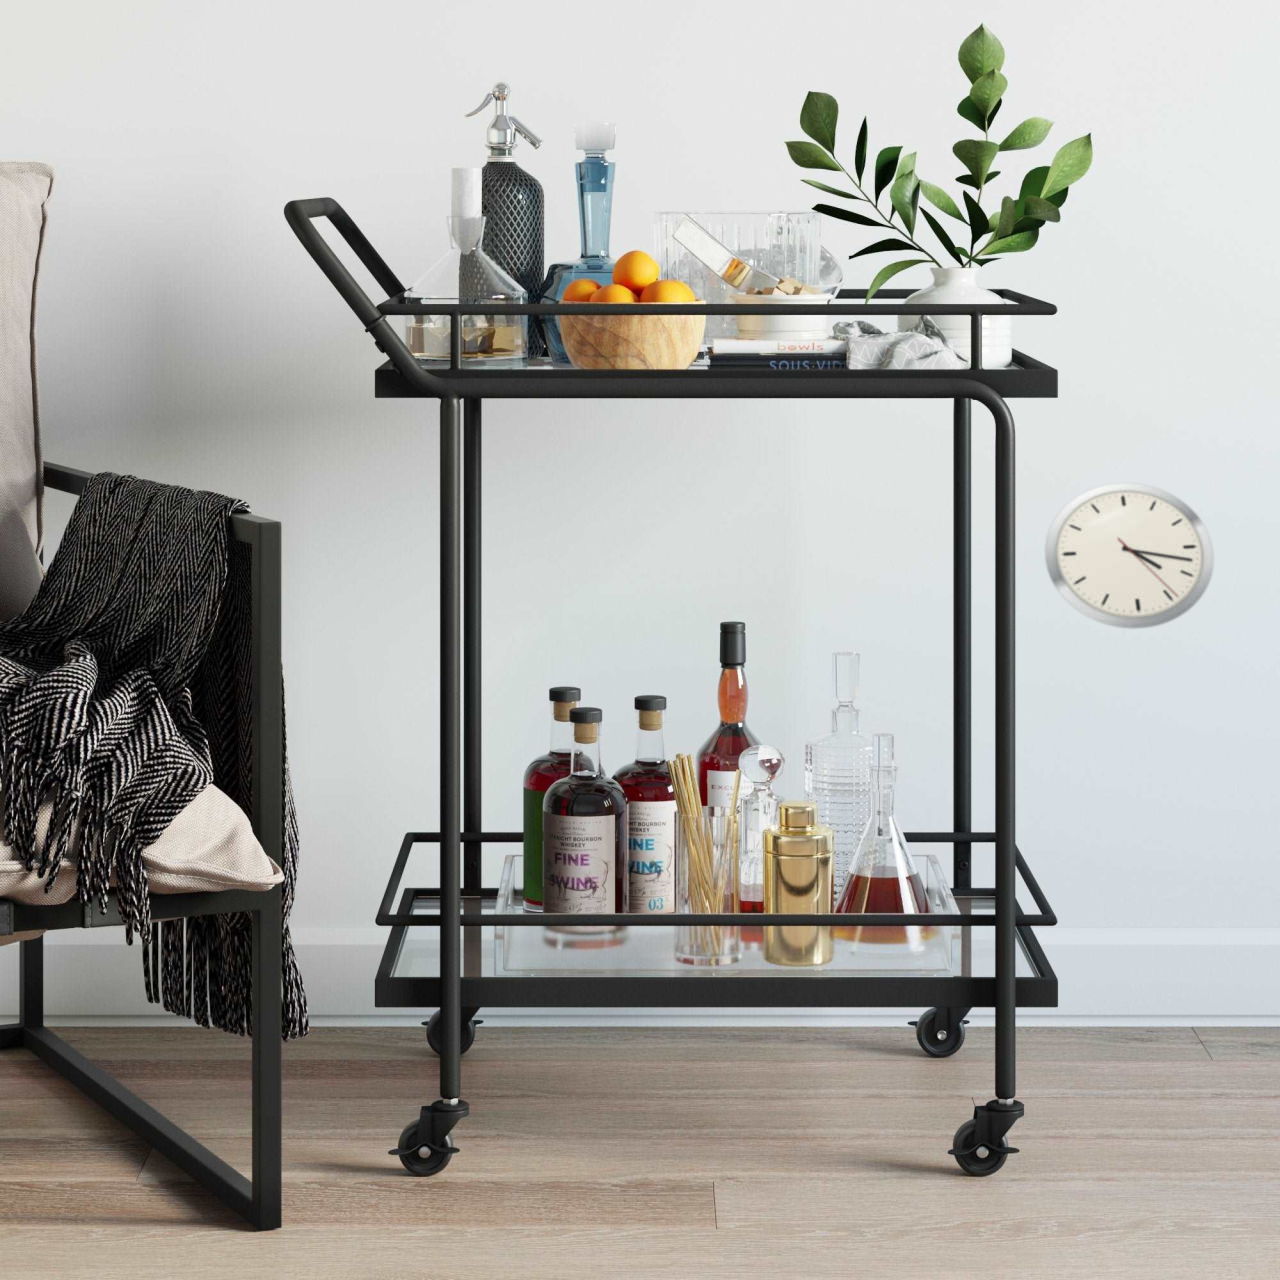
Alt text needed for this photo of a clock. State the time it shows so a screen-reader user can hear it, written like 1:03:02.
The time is 4:17:24
